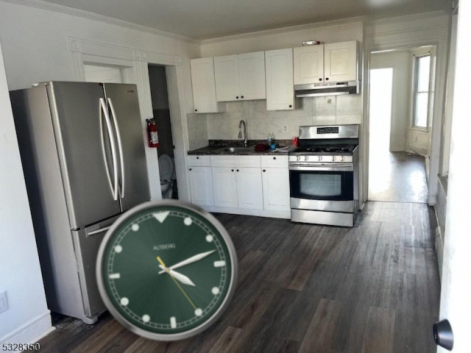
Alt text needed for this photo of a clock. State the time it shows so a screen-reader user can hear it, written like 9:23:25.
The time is 4:12:25
